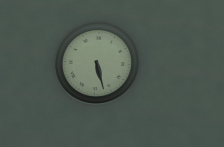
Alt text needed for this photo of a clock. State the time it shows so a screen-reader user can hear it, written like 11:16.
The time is 5:27
